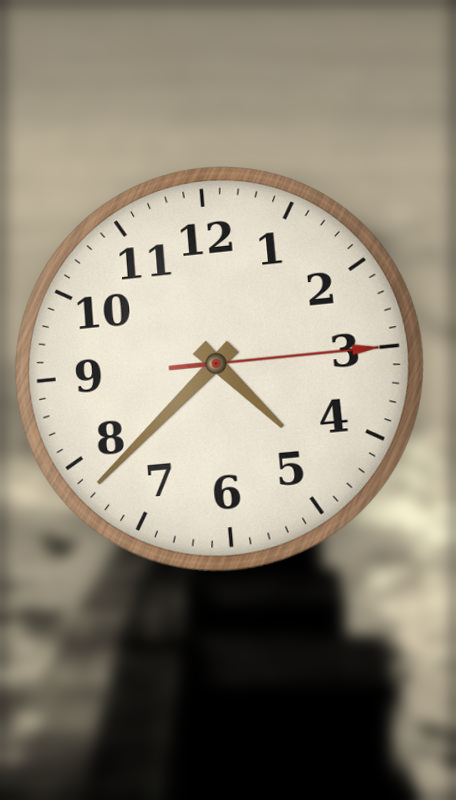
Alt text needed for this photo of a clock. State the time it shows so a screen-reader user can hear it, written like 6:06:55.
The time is 4:38:15
